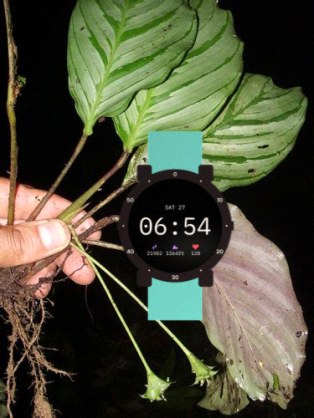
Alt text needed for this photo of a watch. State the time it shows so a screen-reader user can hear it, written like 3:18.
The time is 6:54
